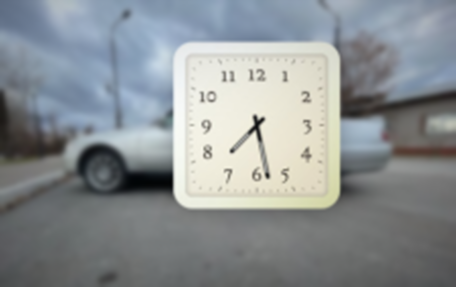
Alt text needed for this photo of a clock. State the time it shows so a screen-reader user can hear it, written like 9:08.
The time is 7:28
